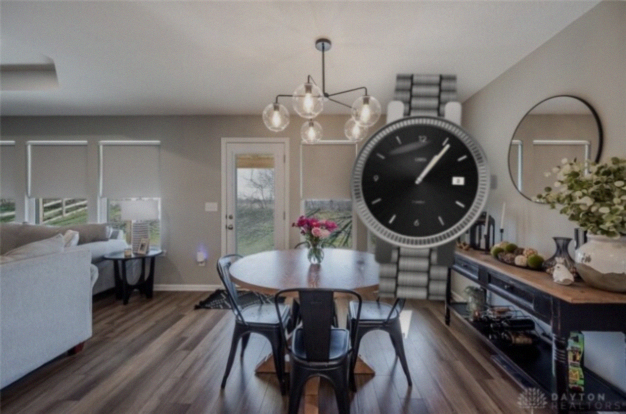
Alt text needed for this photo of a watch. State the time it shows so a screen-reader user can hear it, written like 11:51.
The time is 1:06
